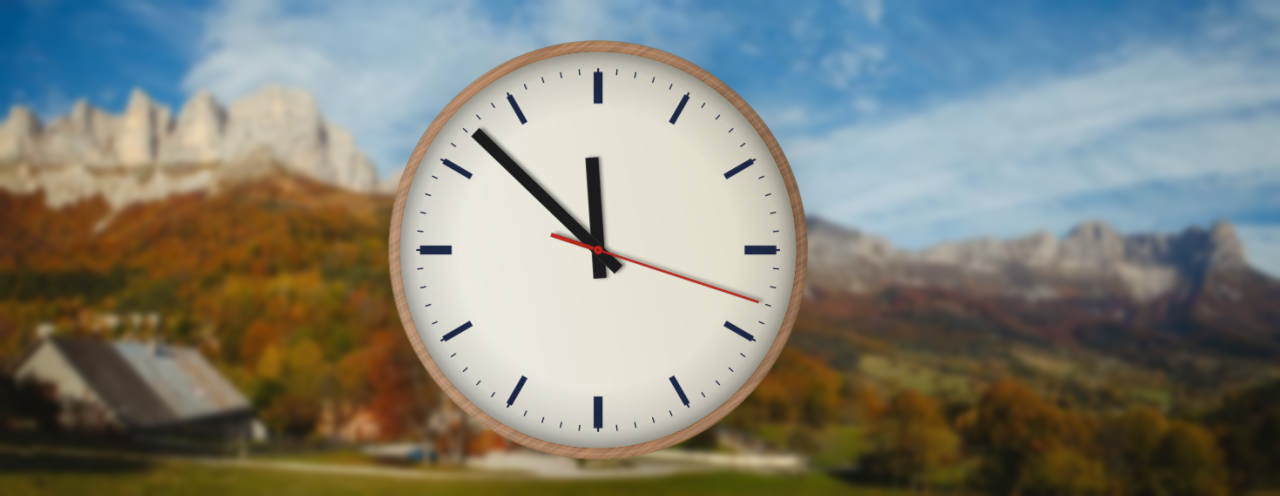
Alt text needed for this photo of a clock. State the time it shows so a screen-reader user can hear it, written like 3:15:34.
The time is 11:52:18
